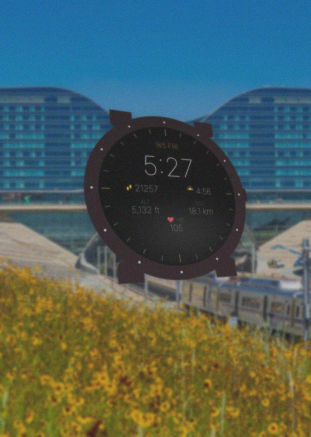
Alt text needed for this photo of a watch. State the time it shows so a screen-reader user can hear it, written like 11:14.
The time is 5:27
